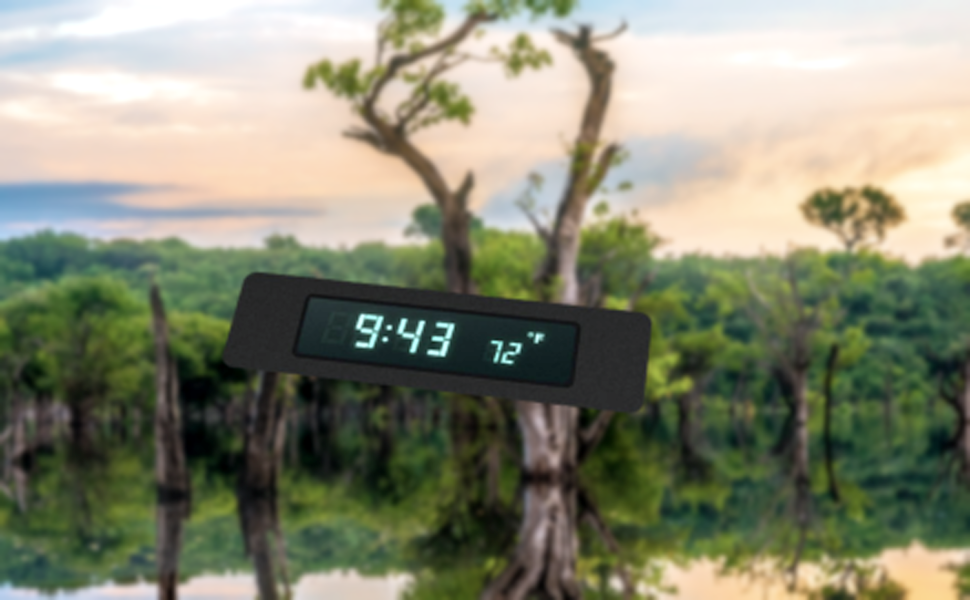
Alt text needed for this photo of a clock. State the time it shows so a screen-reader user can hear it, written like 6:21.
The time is 9:43
